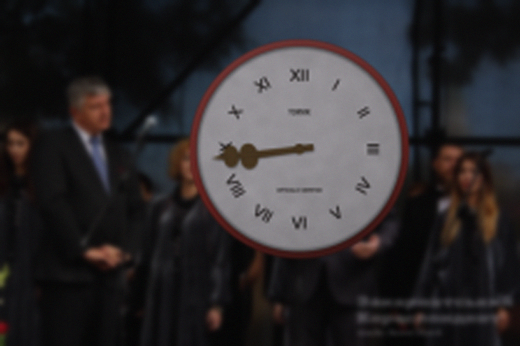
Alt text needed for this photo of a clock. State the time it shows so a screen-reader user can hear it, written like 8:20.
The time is 8:44
